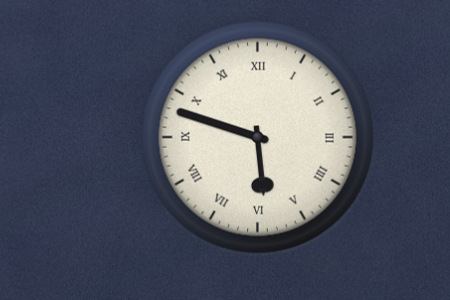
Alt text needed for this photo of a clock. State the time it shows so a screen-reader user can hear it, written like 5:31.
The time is 5:48
